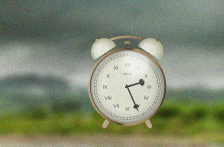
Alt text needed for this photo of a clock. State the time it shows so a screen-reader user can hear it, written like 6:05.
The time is 2:26
